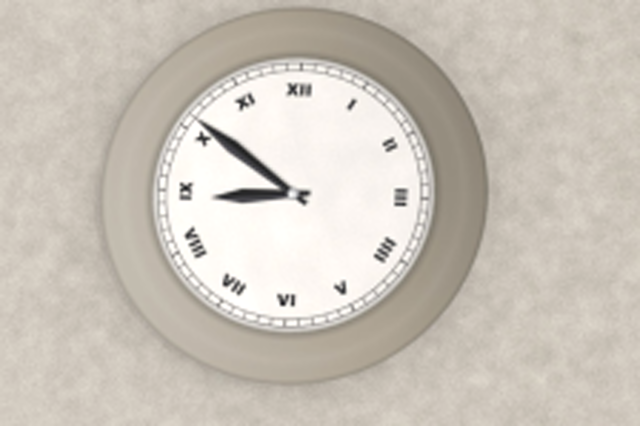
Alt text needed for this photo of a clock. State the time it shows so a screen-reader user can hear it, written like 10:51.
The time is 8:51
